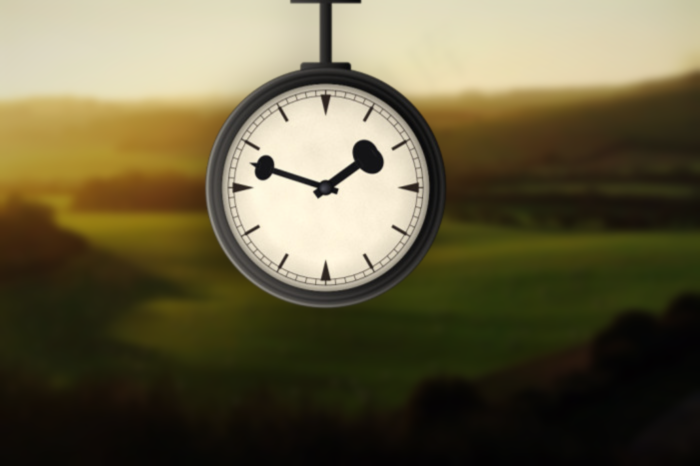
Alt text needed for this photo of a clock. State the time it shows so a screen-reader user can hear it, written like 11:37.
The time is 1:48
